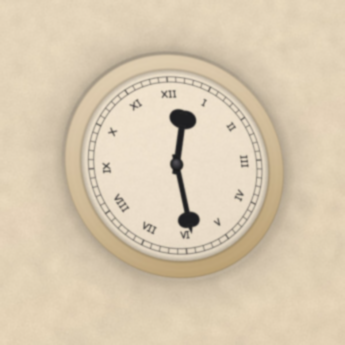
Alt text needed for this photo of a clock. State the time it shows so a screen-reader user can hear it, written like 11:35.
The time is 12:29
